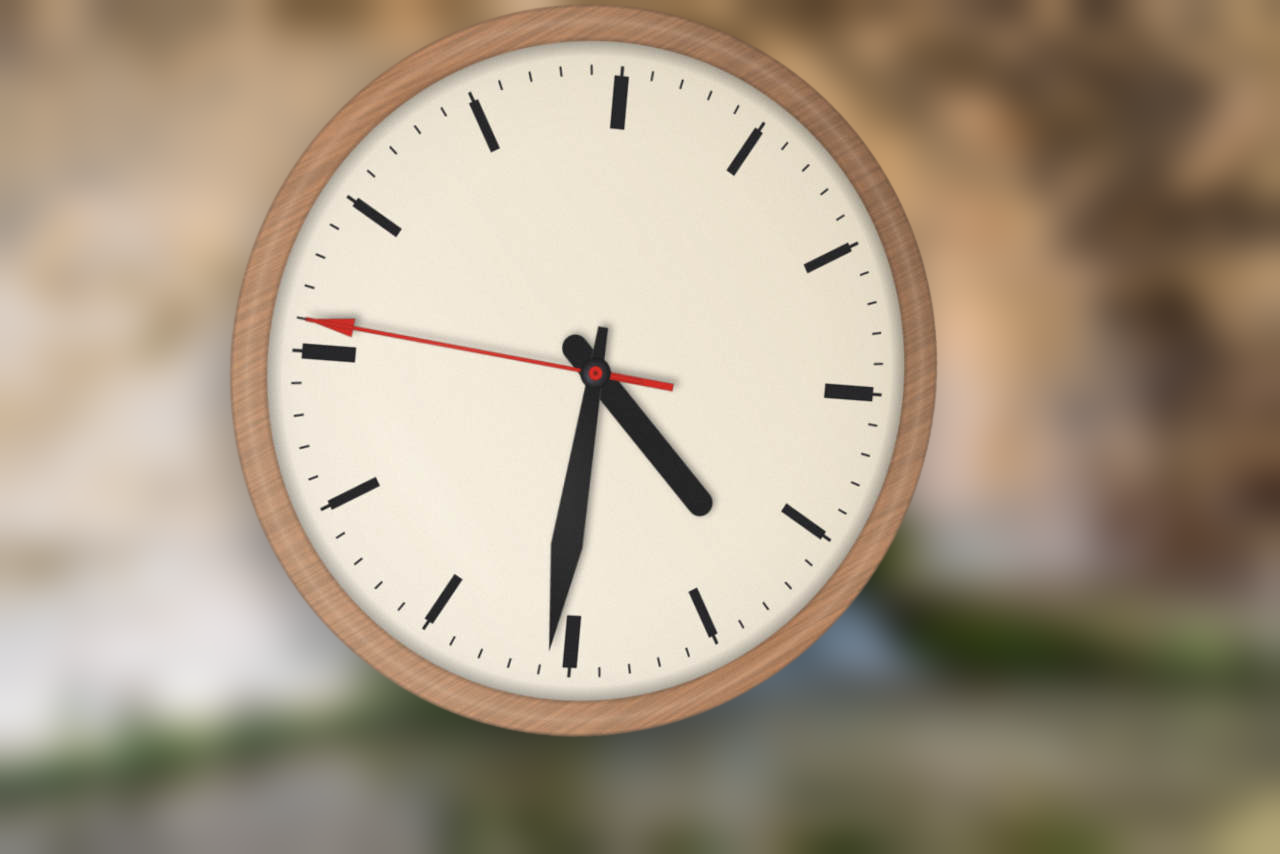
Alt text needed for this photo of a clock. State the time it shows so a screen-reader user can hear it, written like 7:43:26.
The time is 4:30:46
